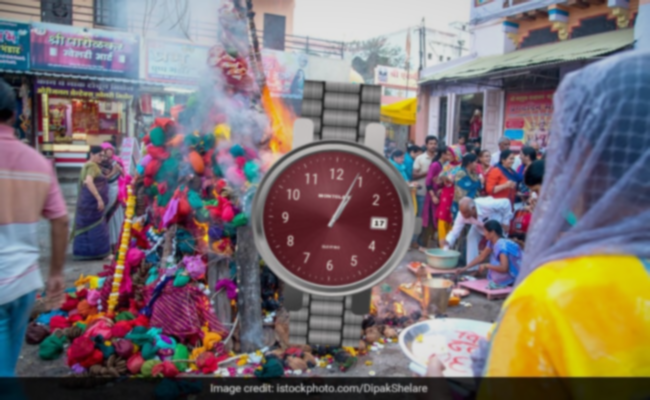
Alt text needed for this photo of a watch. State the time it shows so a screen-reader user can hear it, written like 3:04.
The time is 1:04
